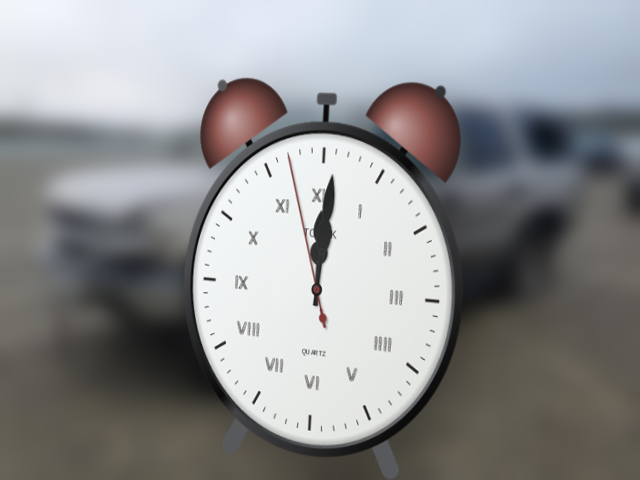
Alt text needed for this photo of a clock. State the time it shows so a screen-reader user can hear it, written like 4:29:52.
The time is 12:00:57
